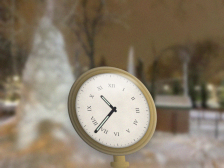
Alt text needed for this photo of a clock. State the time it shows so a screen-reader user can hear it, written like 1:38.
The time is 10:37
